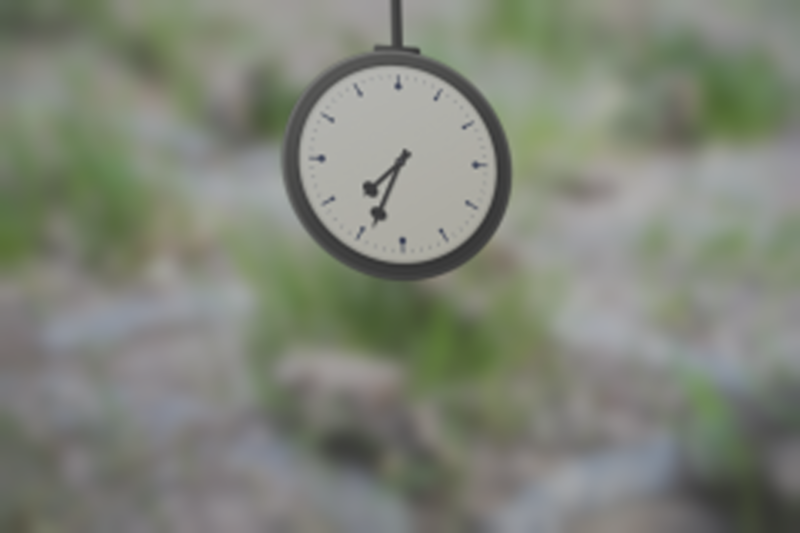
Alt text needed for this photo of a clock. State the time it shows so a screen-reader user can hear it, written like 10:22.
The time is 7:34
